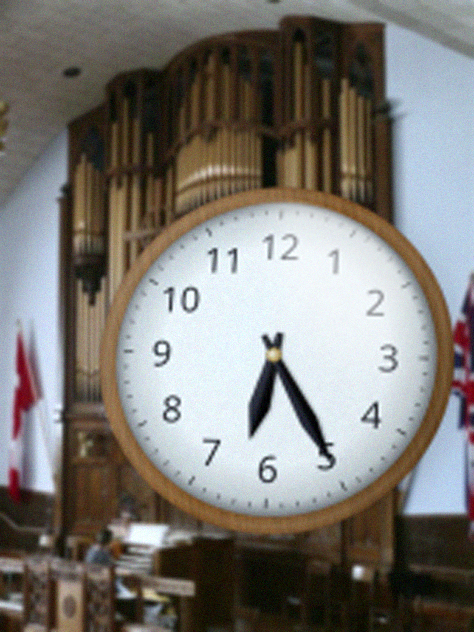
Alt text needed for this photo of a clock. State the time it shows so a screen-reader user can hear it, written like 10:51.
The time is 6:25
